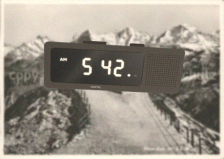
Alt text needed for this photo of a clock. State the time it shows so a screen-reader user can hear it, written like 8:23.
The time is 5:42
